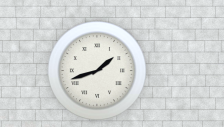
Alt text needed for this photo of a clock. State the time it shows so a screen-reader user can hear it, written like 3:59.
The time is 1:42
